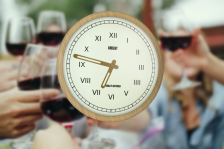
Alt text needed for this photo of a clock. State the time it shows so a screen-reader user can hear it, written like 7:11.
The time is 6:47
